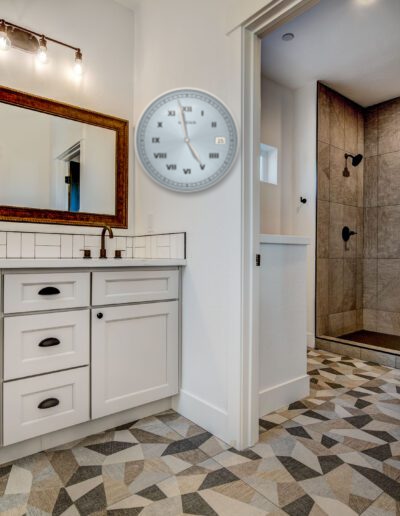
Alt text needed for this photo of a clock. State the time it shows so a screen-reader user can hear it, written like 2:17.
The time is 4:58
